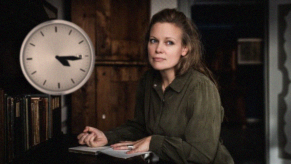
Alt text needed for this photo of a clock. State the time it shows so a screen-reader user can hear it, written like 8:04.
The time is 4:16
